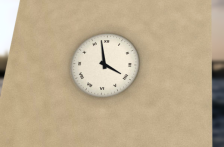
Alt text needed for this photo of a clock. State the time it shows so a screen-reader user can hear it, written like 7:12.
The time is 3:58
